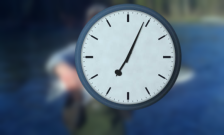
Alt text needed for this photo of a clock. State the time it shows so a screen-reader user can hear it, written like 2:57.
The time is 7:04
